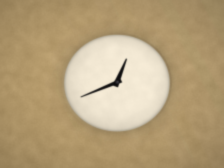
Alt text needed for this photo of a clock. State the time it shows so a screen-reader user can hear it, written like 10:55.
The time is 12:41
